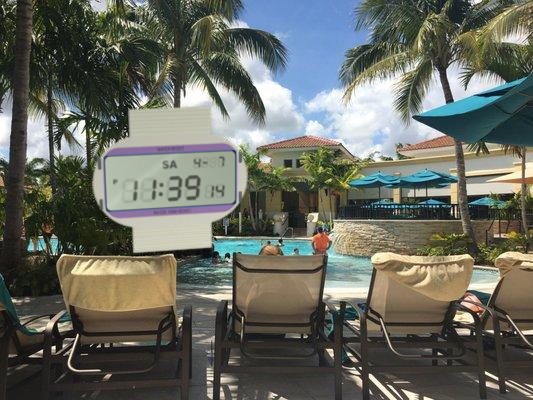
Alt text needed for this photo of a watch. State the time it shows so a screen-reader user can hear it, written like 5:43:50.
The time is 11:39:14
